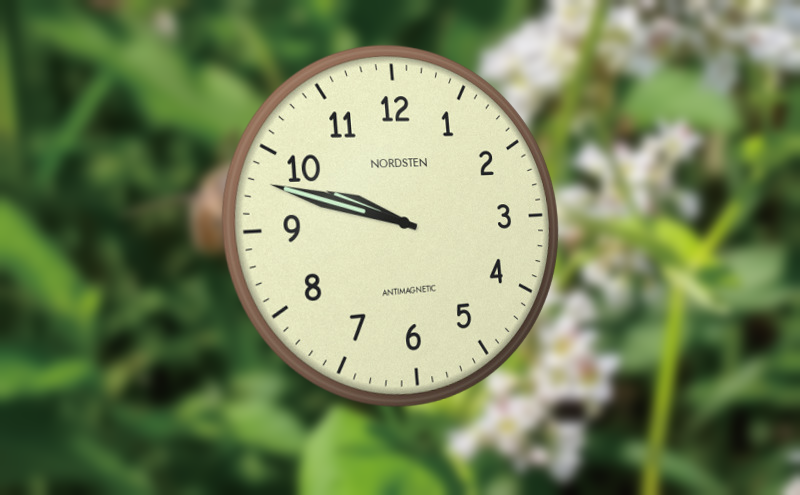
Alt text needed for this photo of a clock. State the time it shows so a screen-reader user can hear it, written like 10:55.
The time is 9:48
